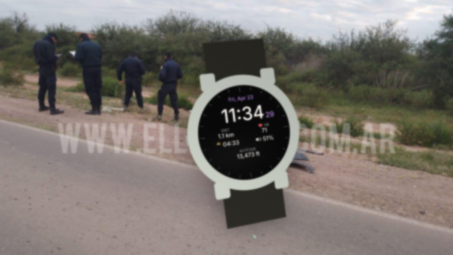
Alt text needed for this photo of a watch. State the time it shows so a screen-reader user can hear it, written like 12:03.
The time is 11:34
